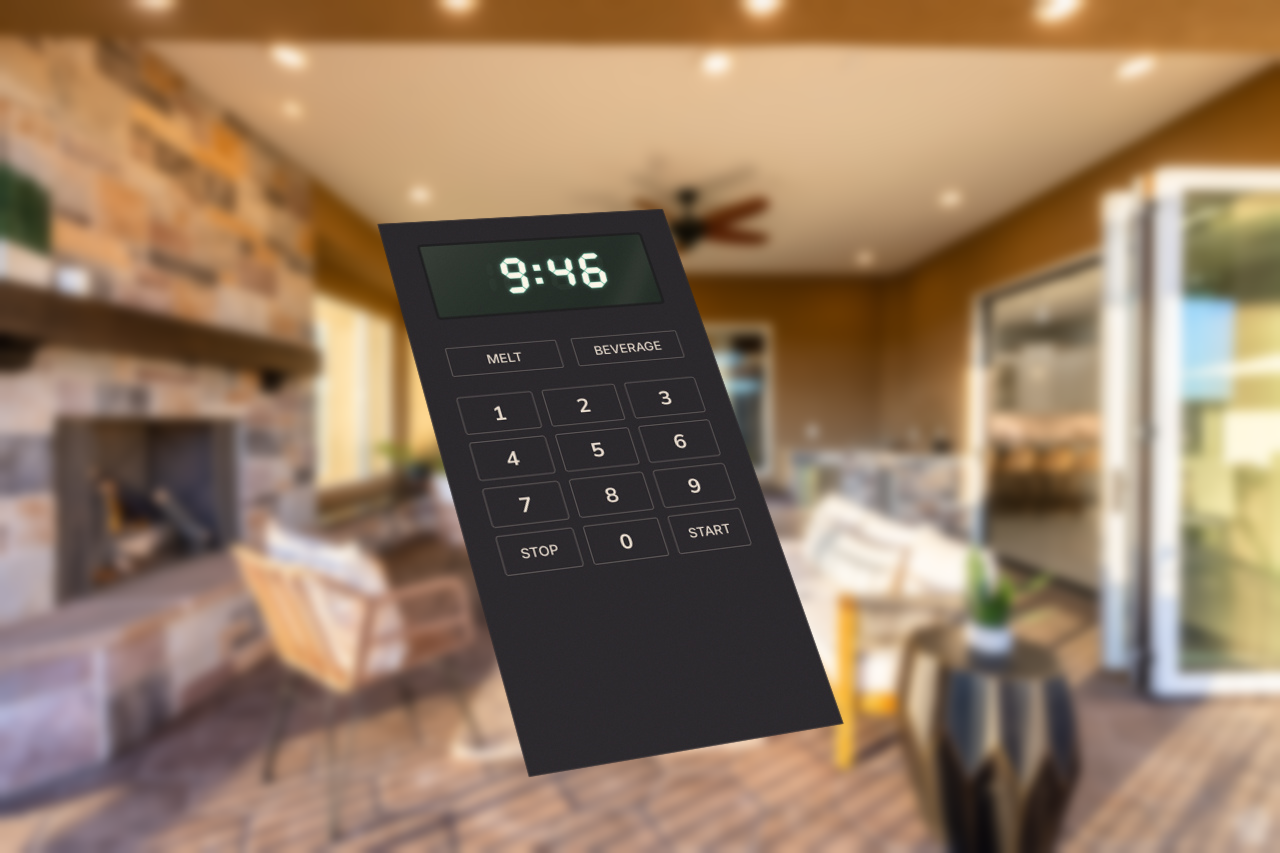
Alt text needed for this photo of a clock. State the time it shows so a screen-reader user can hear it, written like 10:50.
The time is 9:46
